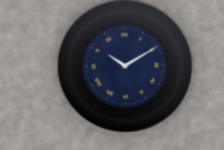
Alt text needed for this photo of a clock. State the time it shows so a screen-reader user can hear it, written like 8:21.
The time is 10:10
